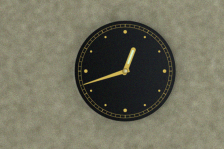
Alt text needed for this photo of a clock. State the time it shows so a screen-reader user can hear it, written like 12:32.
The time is 12:42
